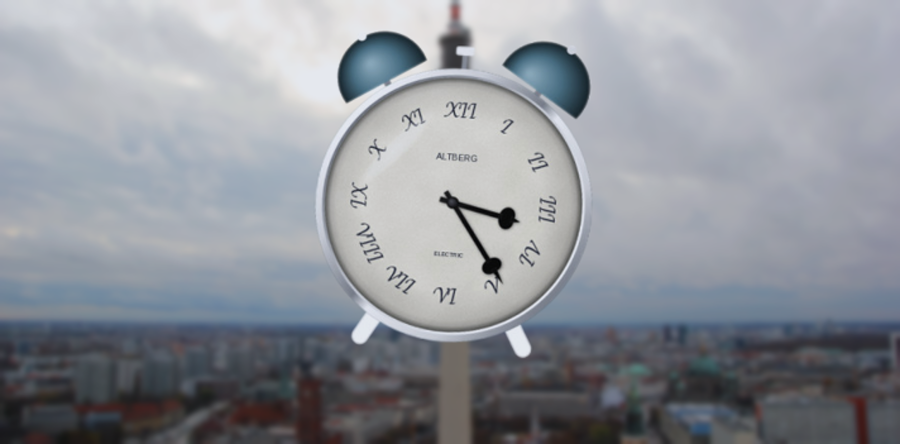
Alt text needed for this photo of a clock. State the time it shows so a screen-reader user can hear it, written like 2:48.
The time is 3:24
